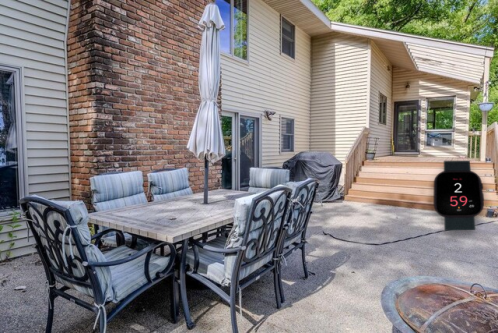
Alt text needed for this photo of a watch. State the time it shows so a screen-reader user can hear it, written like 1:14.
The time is 2:59
